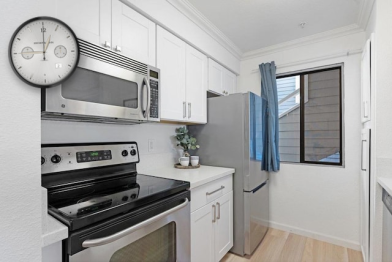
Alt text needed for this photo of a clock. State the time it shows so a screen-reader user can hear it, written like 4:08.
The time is 12:45
